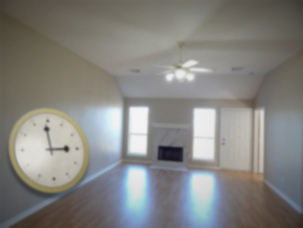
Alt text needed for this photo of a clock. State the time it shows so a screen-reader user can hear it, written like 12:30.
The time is 2:59
